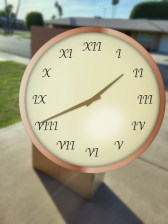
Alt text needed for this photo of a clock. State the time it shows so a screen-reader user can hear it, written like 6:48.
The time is 1:41
